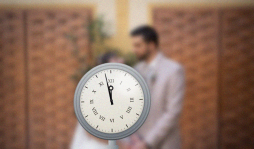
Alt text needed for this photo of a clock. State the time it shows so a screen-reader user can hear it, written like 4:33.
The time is 11:58
